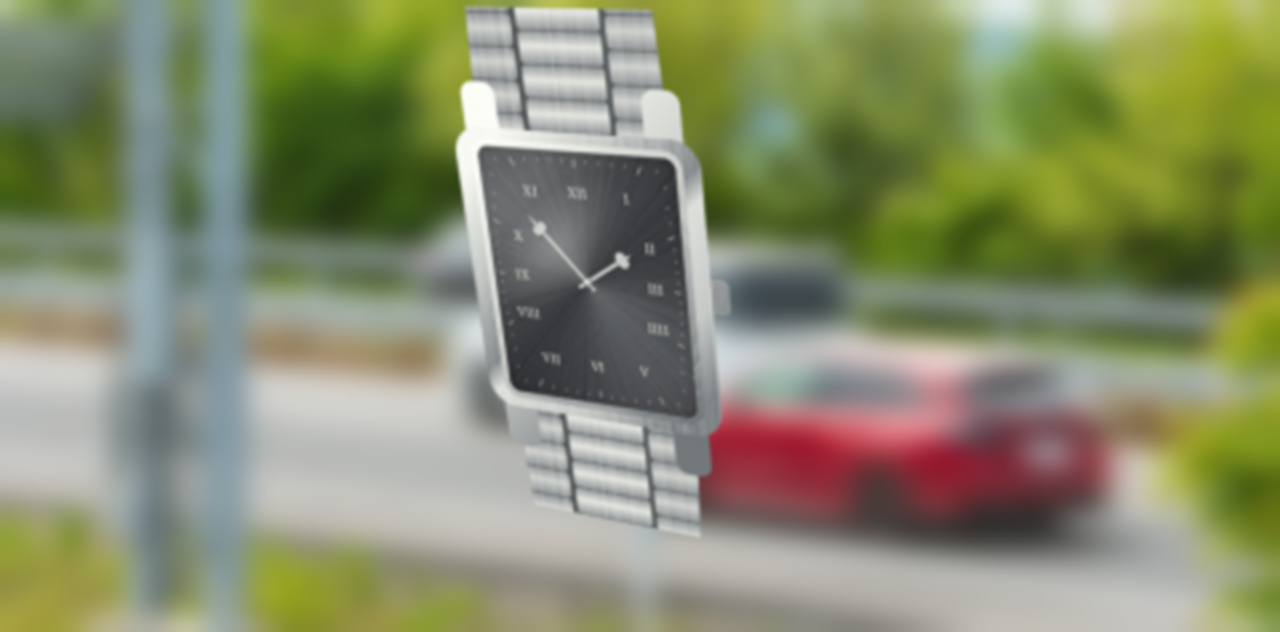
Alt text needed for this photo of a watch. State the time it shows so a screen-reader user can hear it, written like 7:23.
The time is 1:53
